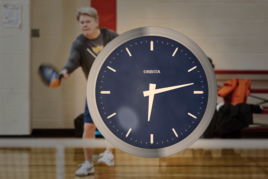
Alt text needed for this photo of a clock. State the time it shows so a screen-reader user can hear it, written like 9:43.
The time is 6:13
